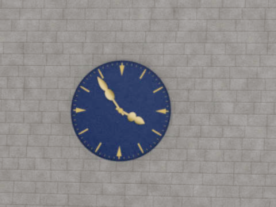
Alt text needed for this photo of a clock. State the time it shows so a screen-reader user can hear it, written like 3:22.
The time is 3:54
